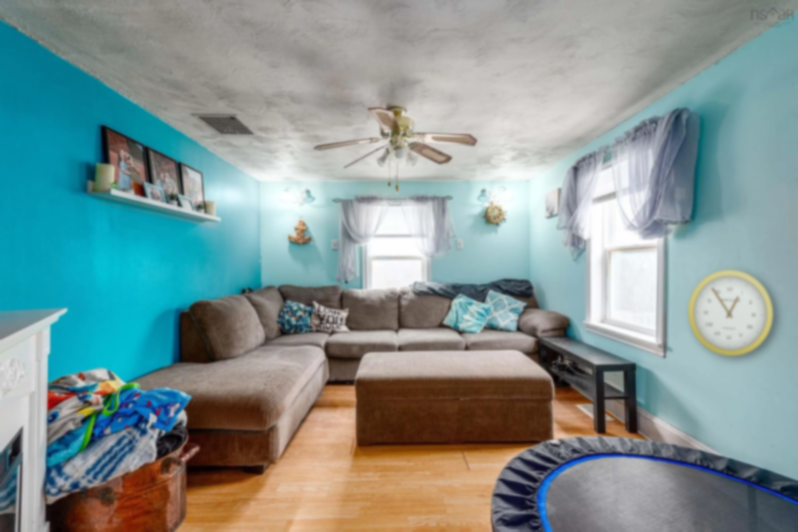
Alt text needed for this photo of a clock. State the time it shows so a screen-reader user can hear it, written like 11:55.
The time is 12:54
